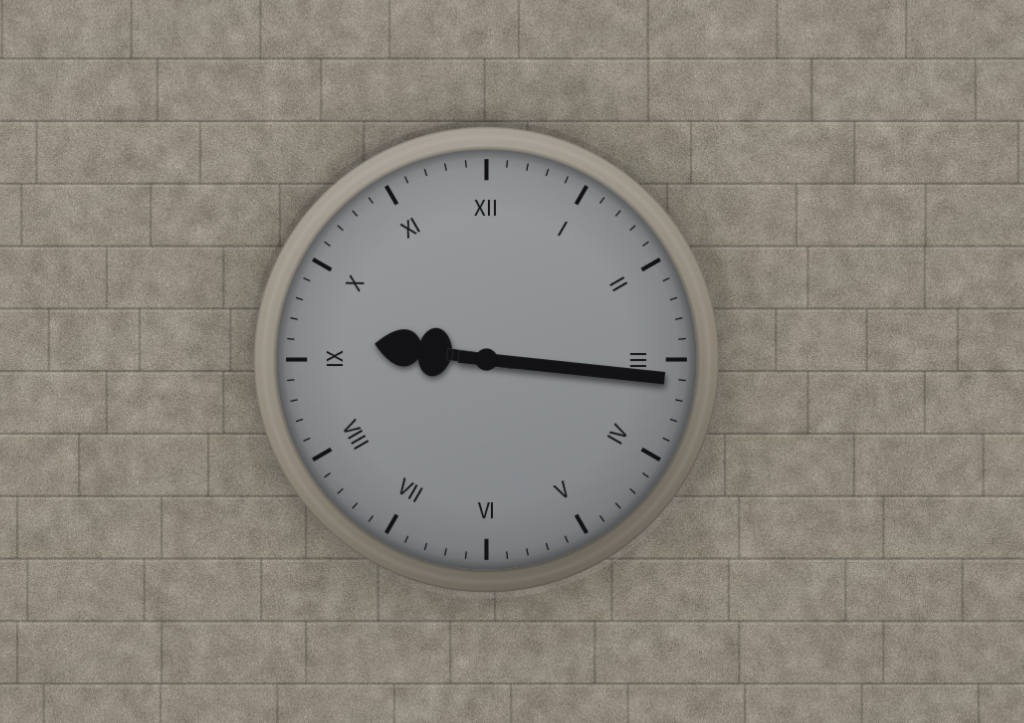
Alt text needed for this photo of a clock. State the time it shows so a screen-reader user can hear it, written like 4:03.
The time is 9:16
